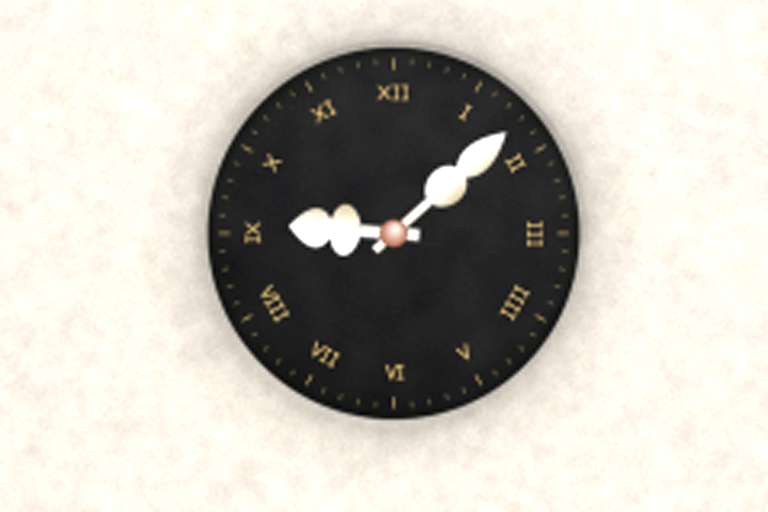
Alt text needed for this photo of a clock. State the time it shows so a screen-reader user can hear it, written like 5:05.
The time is 9:08
